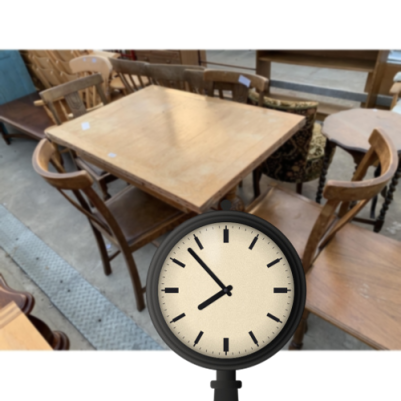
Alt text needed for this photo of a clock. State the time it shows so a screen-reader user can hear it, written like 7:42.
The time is 7:53
